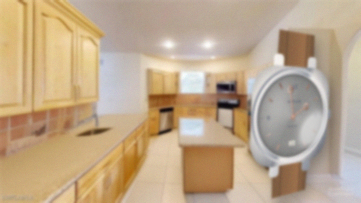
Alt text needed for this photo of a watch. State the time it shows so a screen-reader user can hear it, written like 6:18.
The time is 1:58
